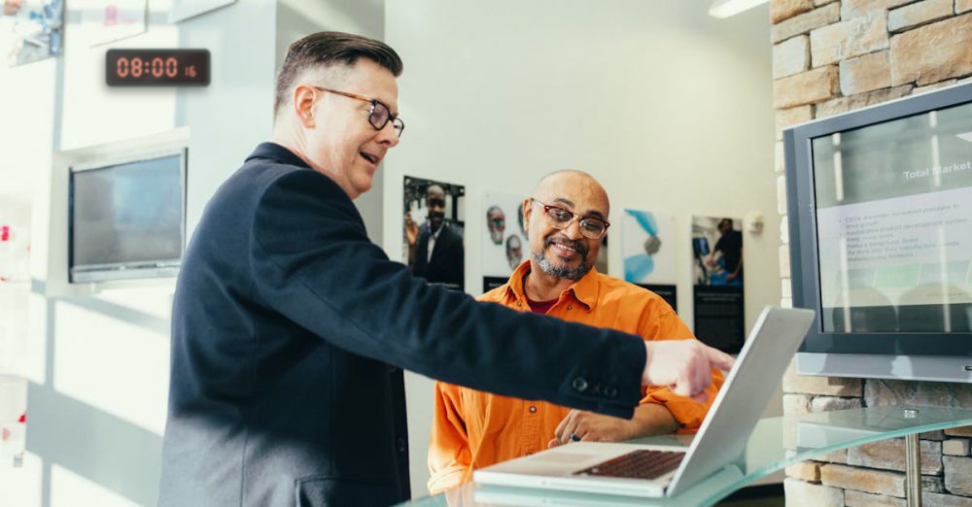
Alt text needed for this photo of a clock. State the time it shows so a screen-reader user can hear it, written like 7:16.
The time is 8:00
